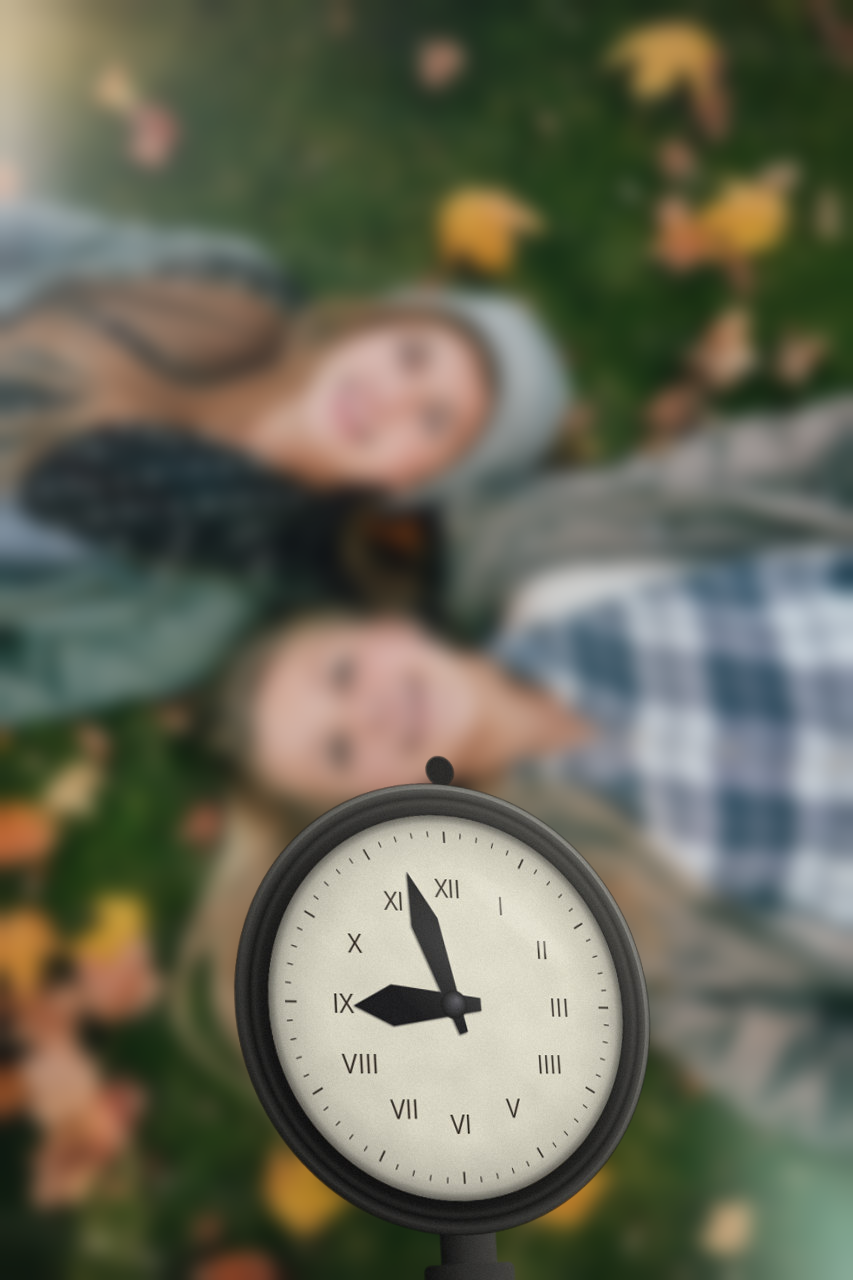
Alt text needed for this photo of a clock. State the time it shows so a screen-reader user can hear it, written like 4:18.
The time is 8:57
